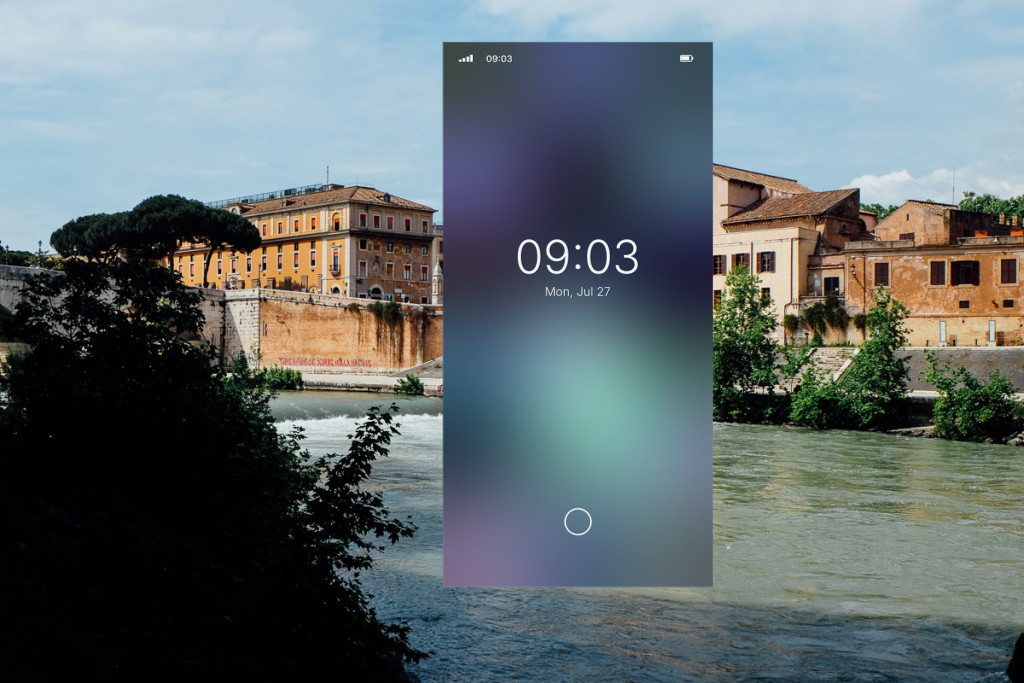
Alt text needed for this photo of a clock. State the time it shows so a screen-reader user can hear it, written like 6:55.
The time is 9:03
